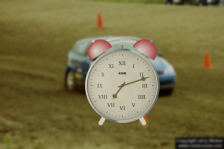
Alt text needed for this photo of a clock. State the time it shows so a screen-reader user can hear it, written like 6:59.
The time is 7:12
